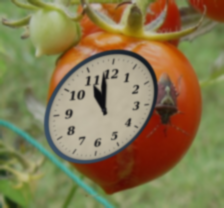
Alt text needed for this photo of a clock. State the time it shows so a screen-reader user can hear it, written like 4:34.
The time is 10:58
